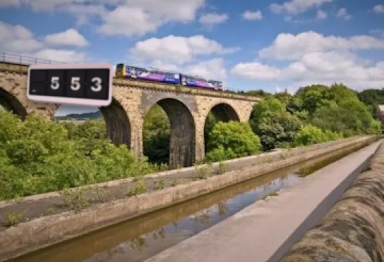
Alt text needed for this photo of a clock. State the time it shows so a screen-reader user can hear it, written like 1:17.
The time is 5:53
